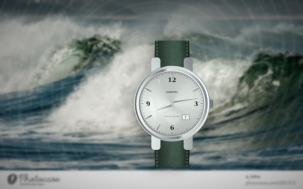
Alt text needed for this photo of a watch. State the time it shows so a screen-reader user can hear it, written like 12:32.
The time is 8:13
